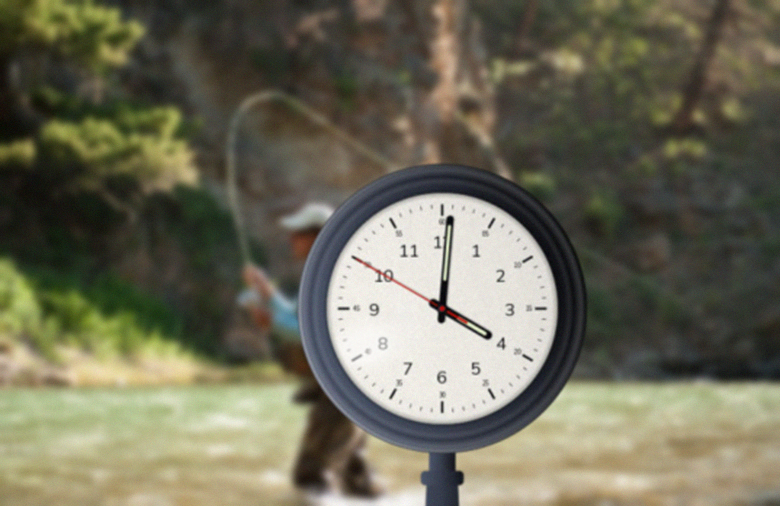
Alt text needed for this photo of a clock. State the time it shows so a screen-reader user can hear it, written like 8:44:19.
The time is 4:00:50
